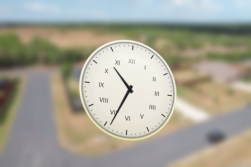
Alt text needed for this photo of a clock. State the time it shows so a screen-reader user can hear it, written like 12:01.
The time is 10:34
